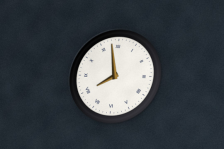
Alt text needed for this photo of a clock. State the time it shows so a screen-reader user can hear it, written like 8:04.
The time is 7:58
